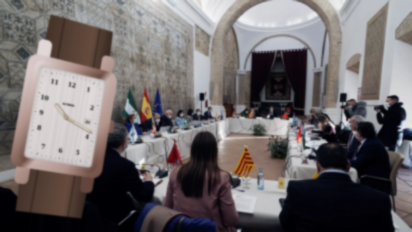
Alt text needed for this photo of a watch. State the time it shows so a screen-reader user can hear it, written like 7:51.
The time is 10:18
